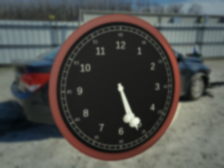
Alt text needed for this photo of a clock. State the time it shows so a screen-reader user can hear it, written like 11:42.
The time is 5:26
